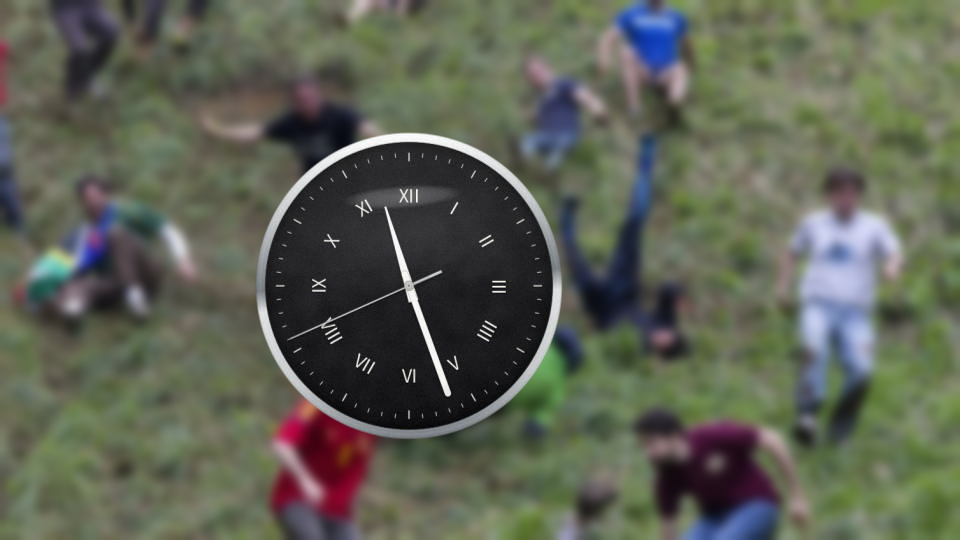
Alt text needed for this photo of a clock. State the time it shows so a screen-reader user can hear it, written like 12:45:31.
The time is 11:26:41
